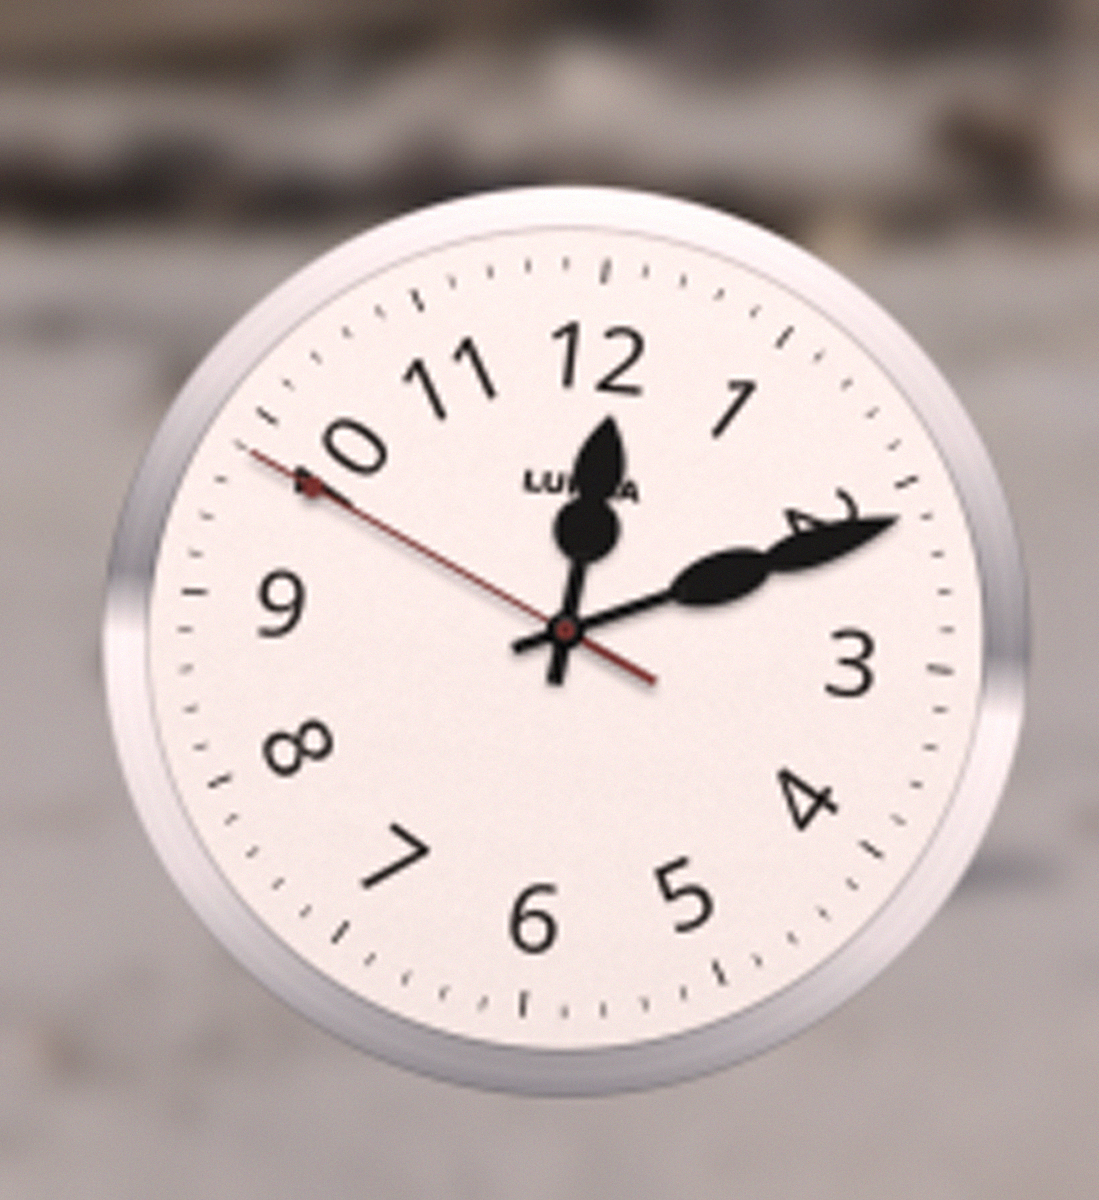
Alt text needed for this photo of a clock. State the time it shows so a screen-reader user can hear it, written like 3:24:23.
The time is 12:10:49
